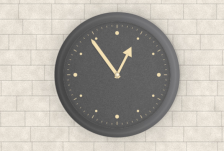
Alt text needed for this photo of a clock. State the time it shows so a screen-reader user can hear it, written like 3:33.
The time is 12:54
